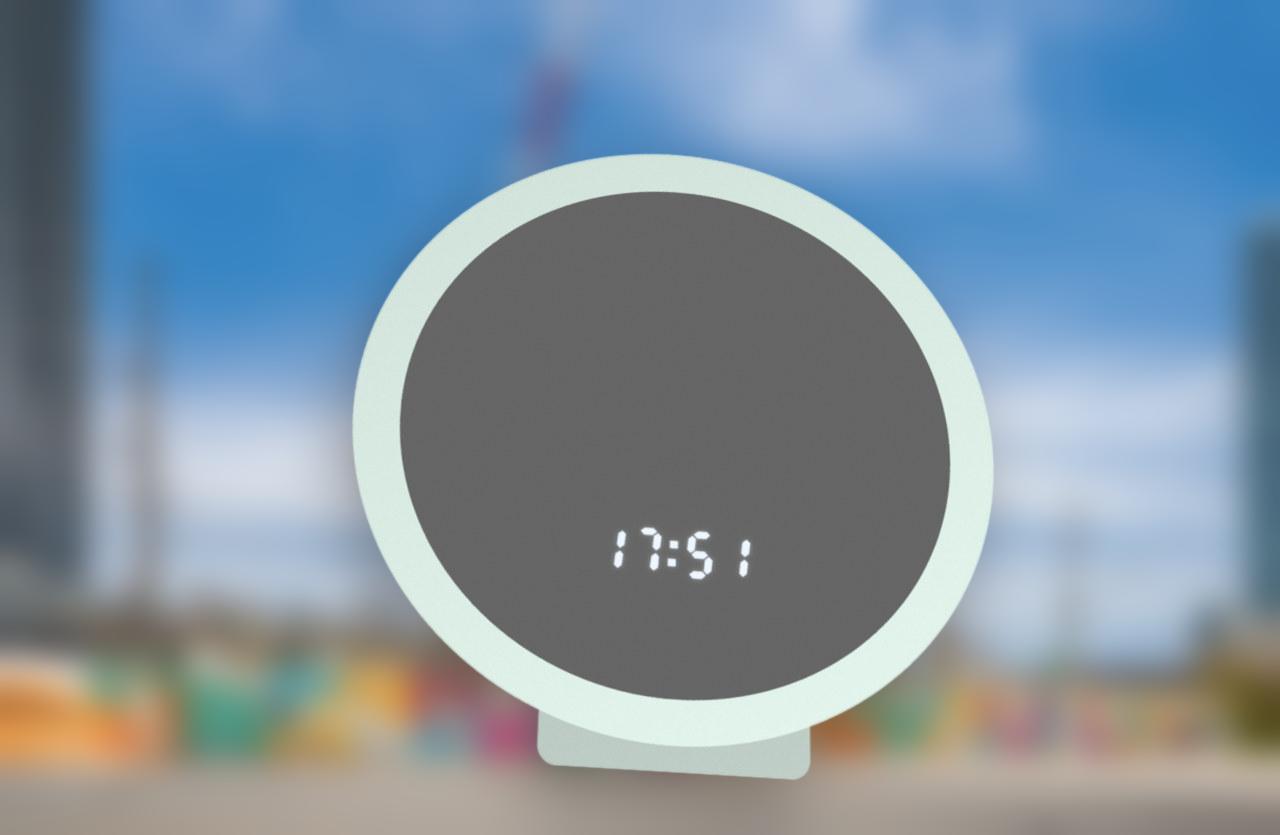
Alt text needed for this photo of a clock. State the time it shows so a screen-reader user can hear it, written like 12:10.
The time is 17:51
